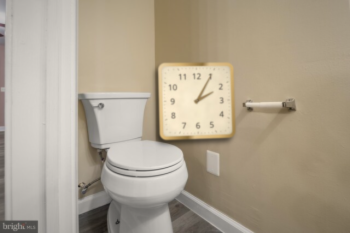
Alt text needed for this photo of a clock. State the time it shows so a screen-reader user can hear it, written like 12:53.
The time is 2:05
